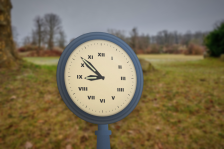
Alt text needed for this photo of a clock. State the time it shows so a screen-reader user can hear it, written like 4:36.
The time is 8:52
